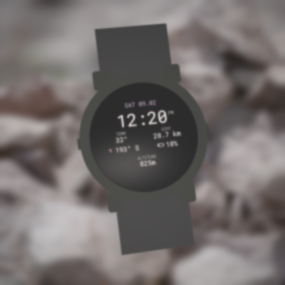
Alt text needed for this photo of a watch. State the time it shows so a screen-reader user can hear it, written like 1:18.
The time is 12:20
